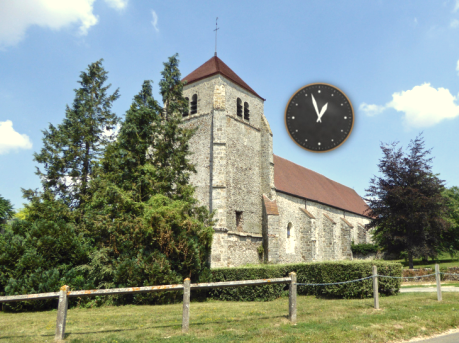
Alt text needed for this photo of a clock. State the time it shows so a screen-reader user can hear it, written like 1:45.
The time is 12:57
